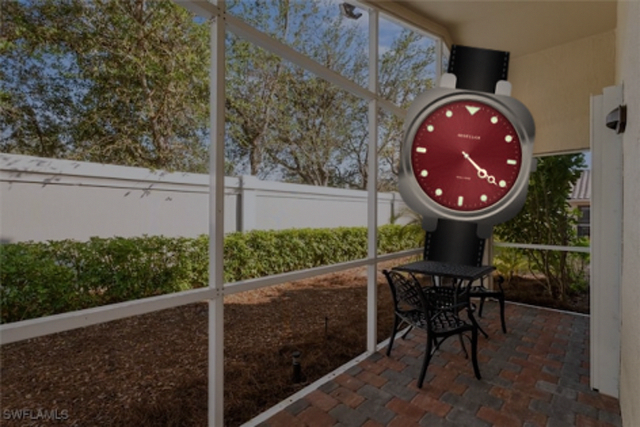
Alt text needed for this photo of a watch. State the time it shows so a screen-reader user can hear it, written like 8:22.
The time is 4:21
